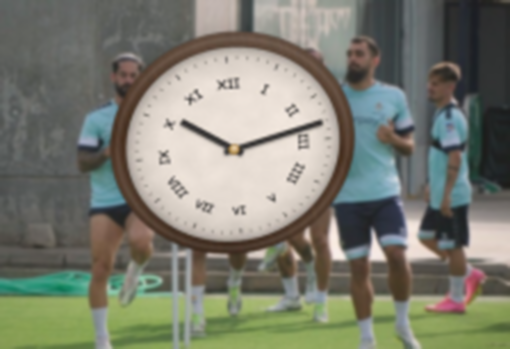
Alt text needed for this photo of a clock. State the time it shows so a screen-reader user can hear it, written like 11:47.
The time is 10:13
